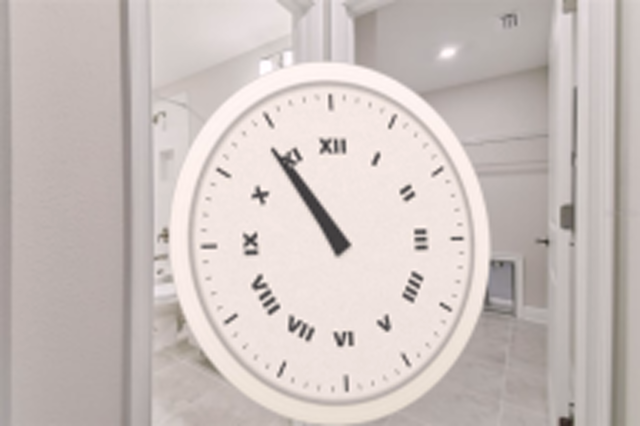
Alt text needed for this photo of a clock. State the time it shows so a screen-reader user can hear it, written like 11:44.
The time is 10:54
